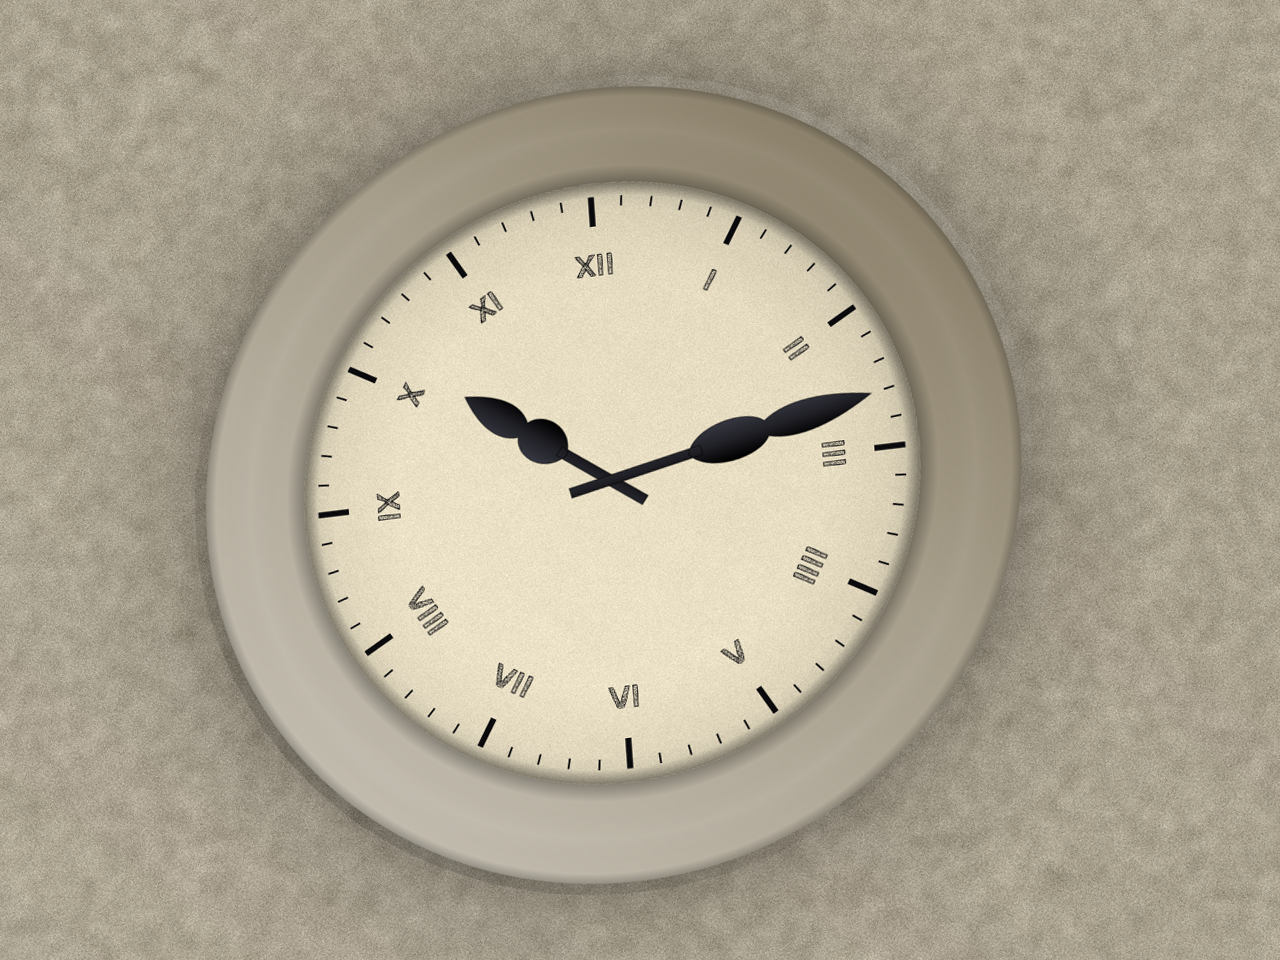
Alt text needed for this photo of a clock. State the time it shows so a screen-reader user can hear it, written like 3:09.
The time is 10:13
